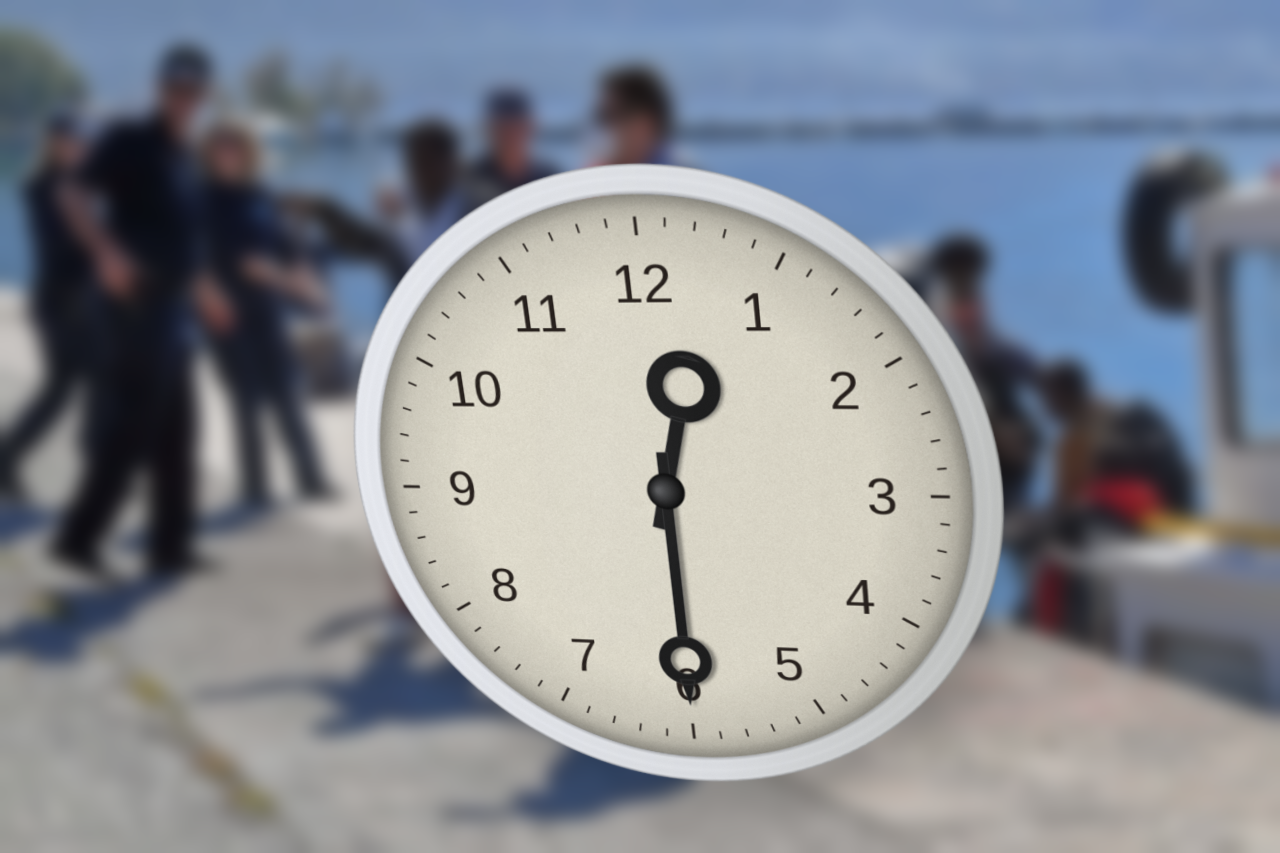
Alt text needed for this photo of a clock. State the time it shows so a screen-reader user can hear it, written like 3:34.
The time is 12:30
